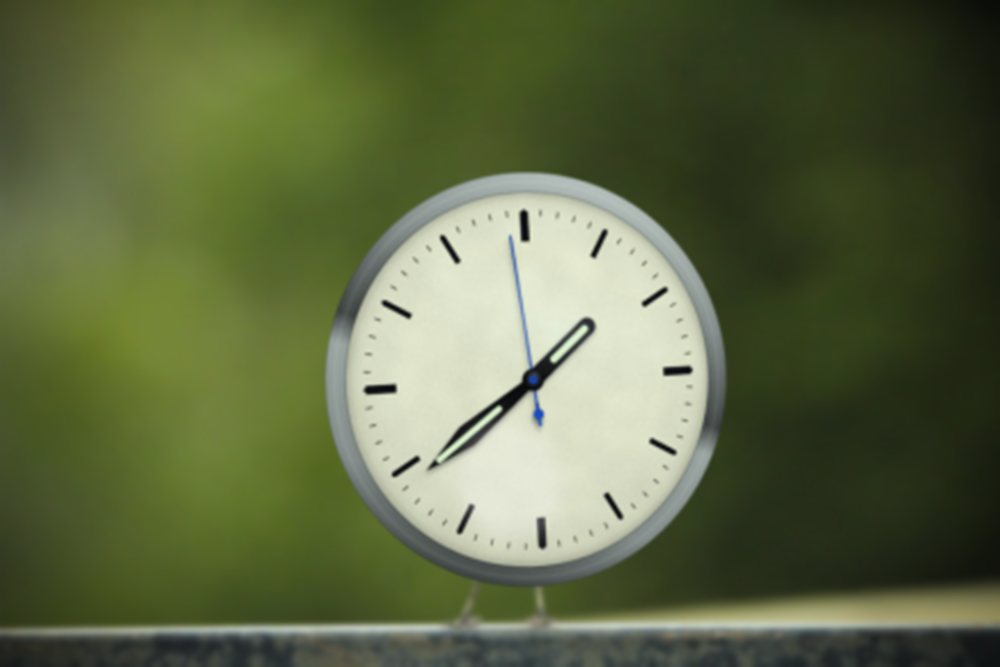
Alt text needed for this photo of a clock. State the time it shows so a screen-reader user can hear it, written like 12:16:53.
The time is 1:38:59
